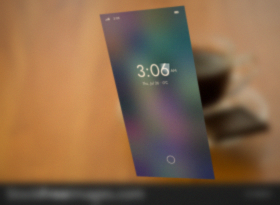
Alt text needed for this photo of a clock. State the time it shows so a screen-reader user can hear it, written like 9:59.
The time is 3:06
